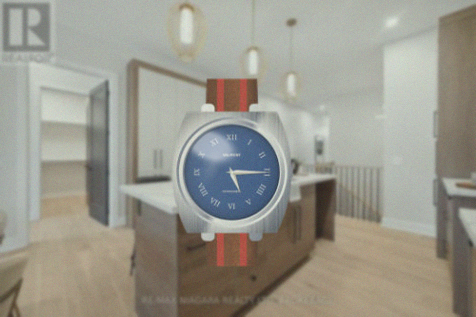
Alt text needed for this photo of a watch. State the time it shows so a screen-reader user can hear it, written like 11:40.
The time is 5:15
